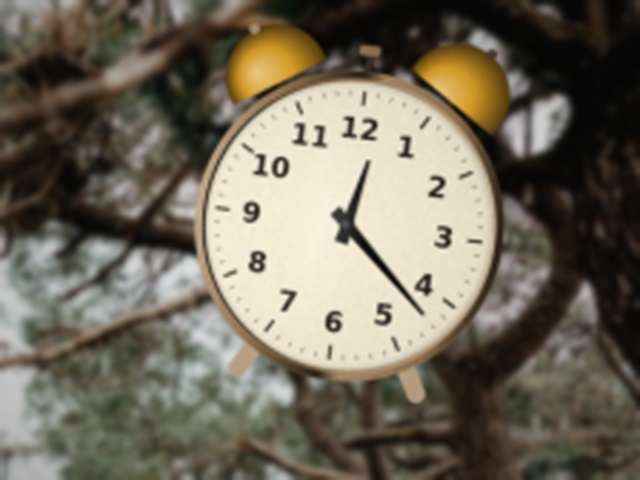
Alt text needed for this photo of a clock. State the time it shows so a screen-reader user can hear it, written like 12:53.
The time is 12:22
